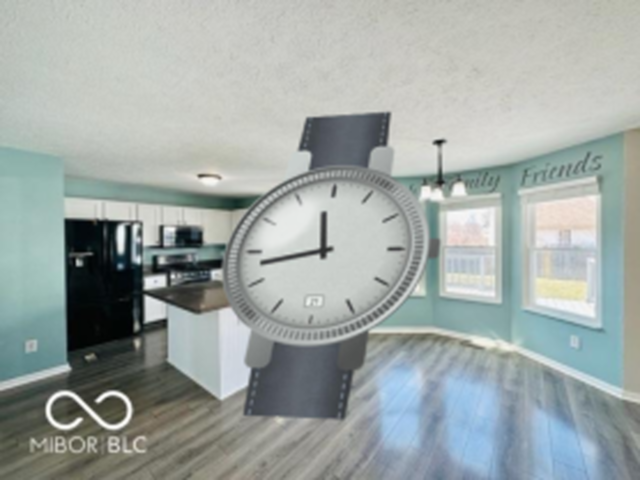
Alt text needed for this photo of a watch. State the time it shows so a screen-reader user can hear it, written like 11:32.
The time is 11:43
